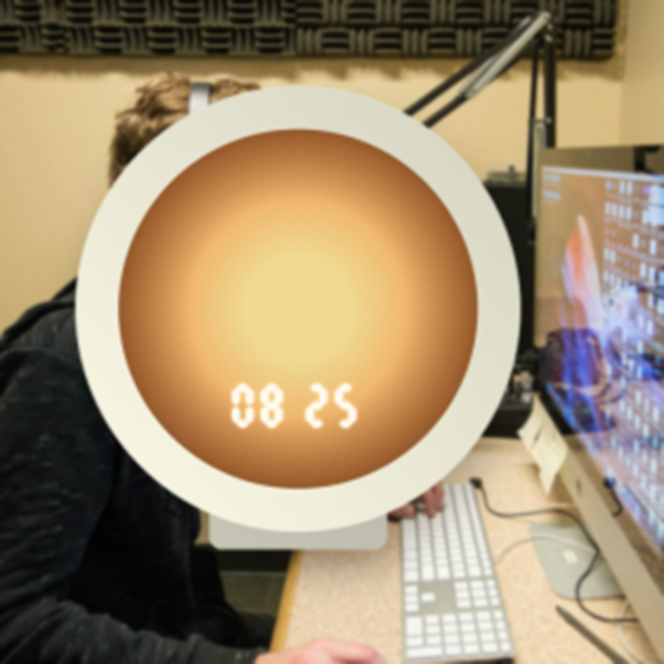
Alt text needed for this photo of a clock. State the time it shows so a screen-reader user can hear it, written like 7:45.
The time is 8:25
